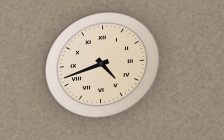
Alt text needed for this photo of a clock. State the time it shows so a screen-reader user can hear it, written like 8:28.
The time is 4:42
